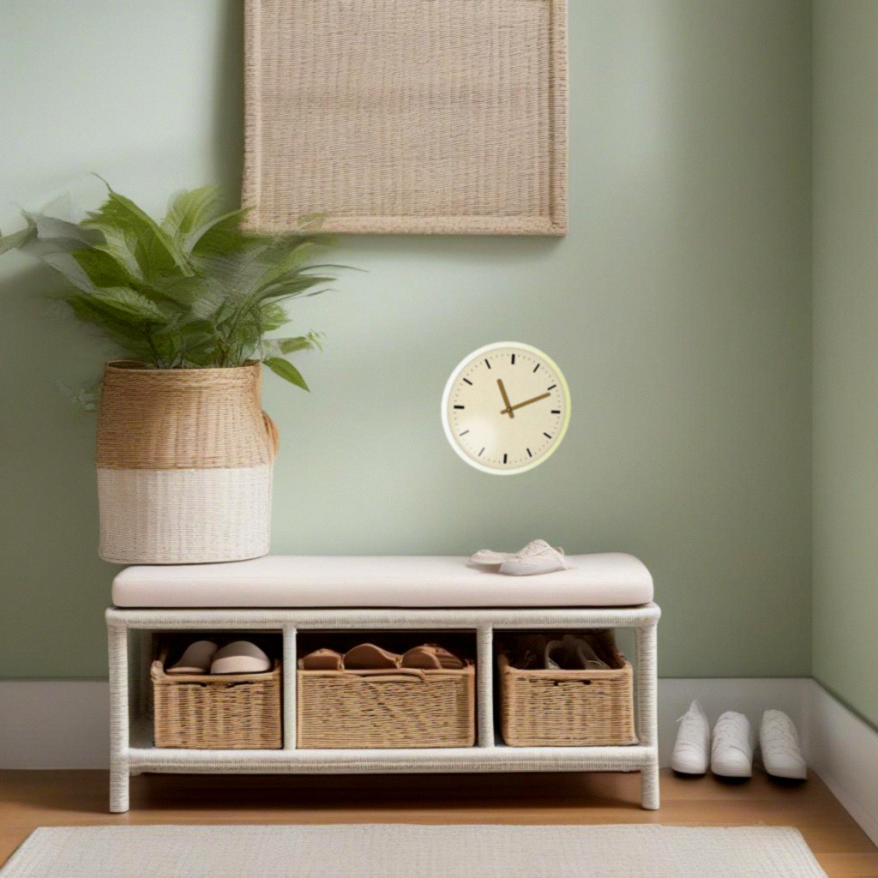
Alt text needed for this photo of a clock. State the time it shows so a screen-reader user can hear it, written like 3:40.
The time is 11:11
